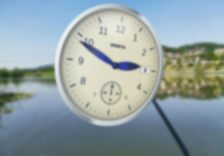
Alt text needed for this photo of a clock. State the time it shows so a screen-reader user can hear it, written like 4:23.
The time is 2:49
